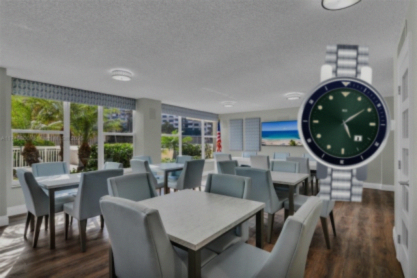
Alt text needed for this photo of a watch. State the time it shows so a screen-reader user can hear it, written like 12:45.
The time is 5:09
